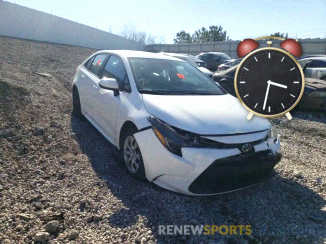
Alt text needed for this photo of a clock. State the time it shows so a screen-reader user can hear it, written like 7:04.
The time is 3:32
